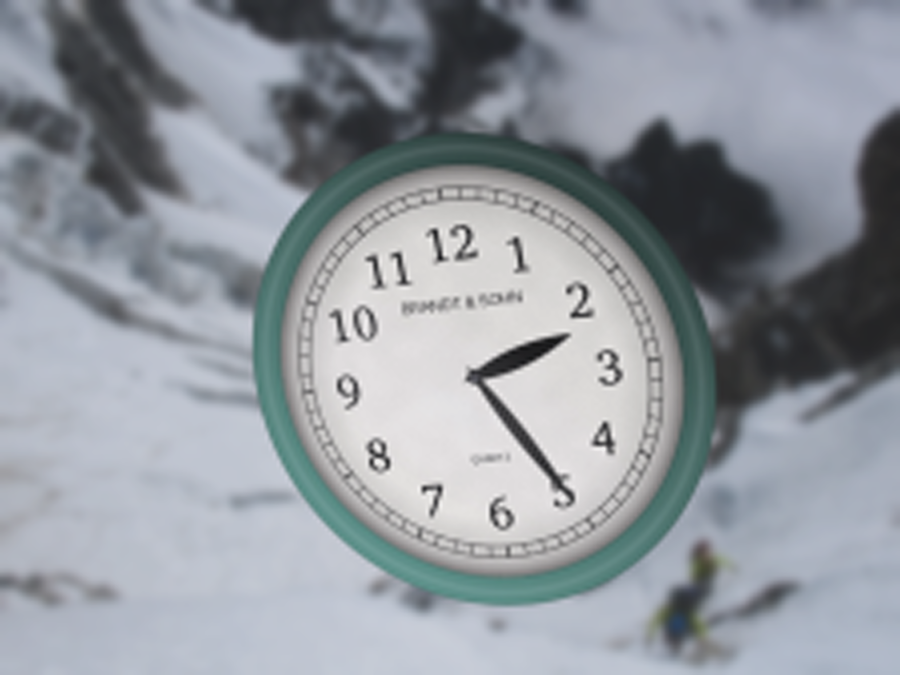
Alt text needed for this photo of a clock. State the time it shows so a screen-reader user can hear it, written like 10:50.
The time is 2:25
